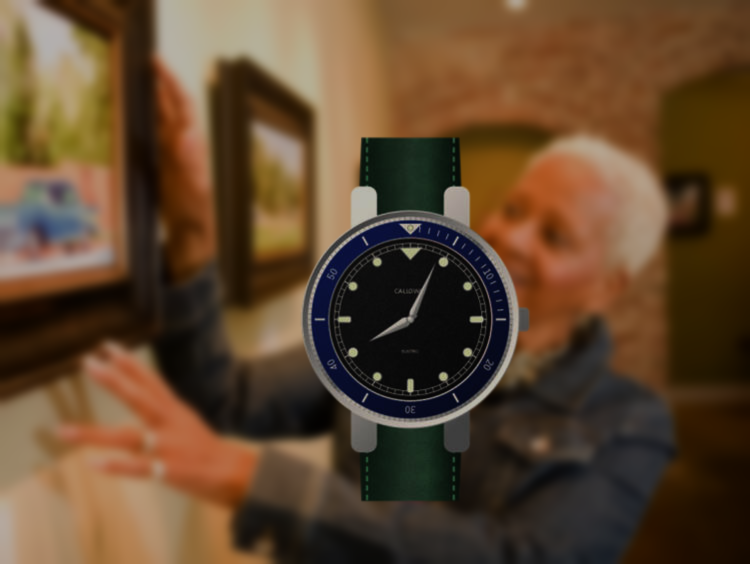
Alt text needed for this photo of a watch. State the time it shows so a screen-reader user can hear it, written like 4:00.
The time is 8:04
